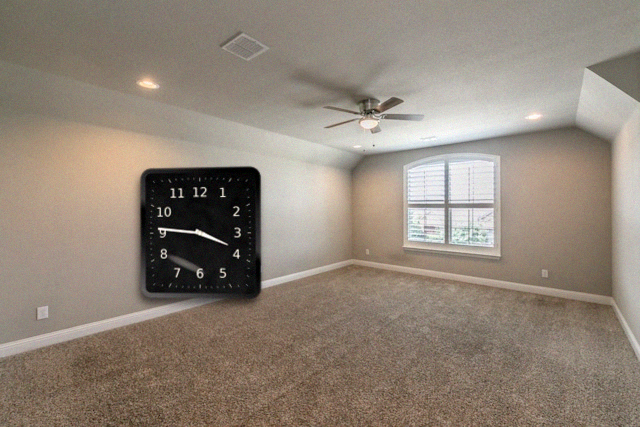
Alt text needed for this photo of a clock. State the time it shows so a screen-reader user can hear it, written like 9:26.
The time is 3:46
